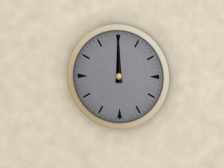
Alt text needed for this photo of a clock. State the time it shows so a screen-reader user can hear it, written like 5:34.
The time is 12:00
